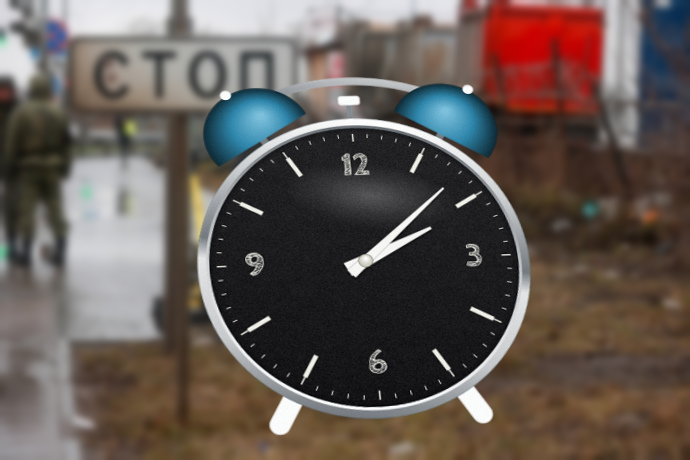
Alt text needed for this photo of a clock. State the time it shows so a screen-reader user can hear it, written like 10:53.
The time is 2:08
